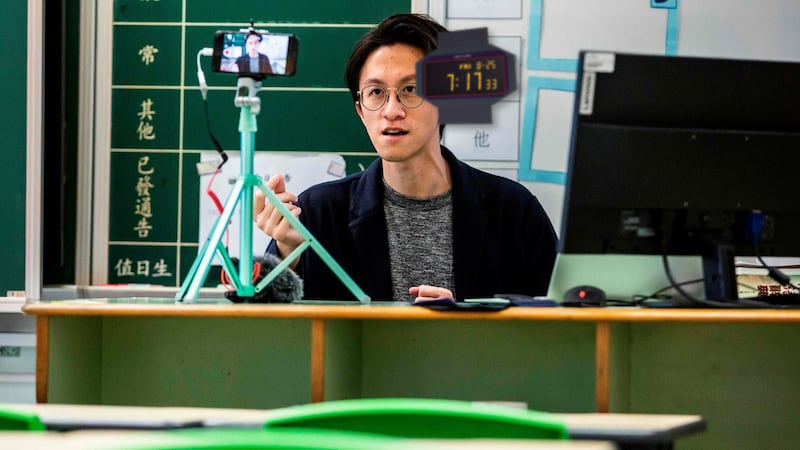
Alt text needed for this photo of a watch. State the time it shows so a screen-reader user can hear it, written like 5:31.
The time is 7:17
